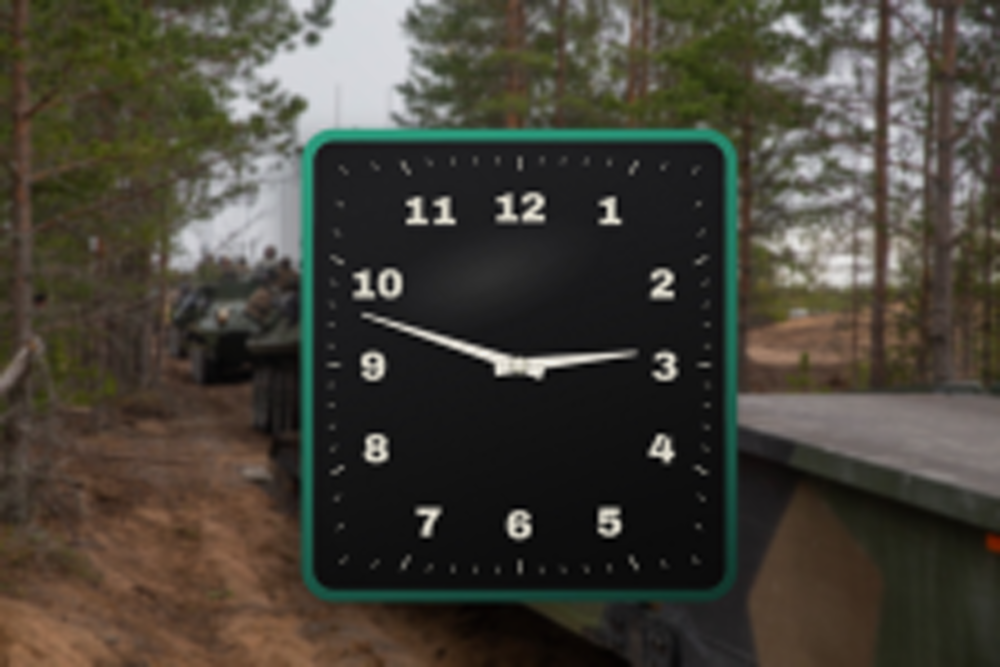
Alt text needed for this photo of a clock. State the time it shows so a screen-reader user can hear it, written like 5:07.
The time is 2:48
